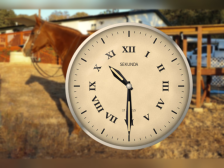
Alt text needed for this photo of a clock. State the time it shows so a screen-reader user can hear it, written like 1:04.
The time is 10:30
